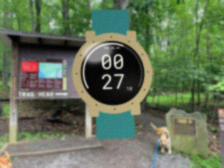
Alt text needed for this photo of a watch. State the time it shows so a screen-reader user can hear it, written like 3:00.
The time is 0:27
